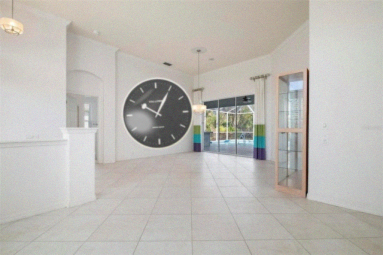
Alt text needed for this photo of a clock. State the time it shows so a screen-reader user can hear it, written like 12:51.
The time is 10:05
